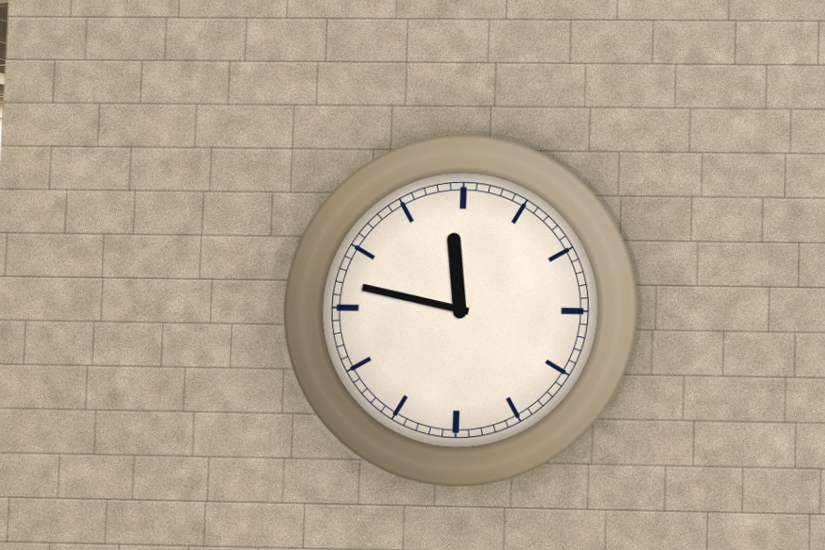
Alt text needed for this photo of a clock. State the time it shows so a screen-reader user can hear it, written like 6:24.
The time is 11:47
